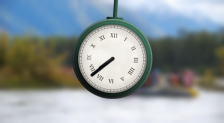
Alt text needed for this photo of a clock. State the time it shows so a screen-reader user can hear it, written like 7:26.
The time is 7:38
